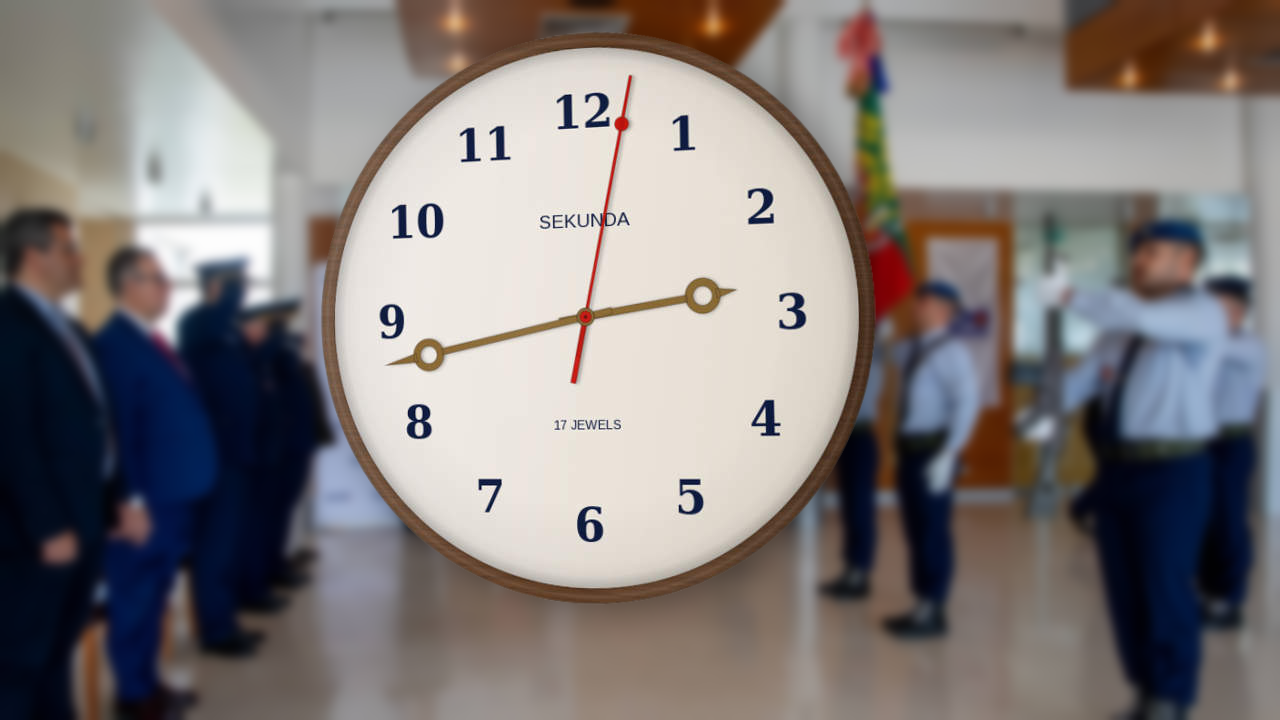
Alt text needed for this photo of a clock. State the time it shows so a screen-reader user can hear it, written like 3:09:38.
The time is 2:43:02
